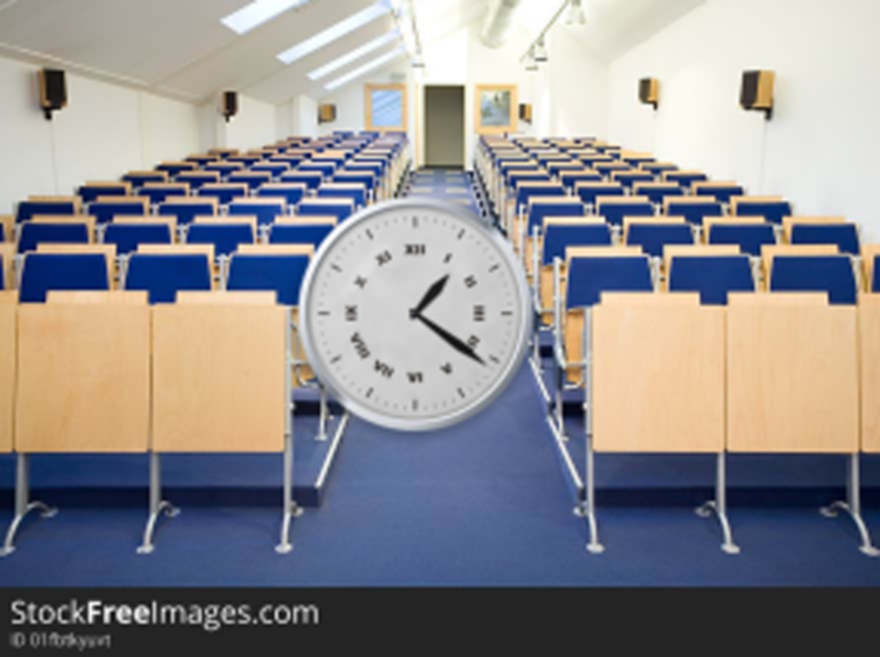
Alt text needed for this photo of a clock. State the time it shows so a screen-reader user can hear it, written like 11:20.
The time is 1:21
